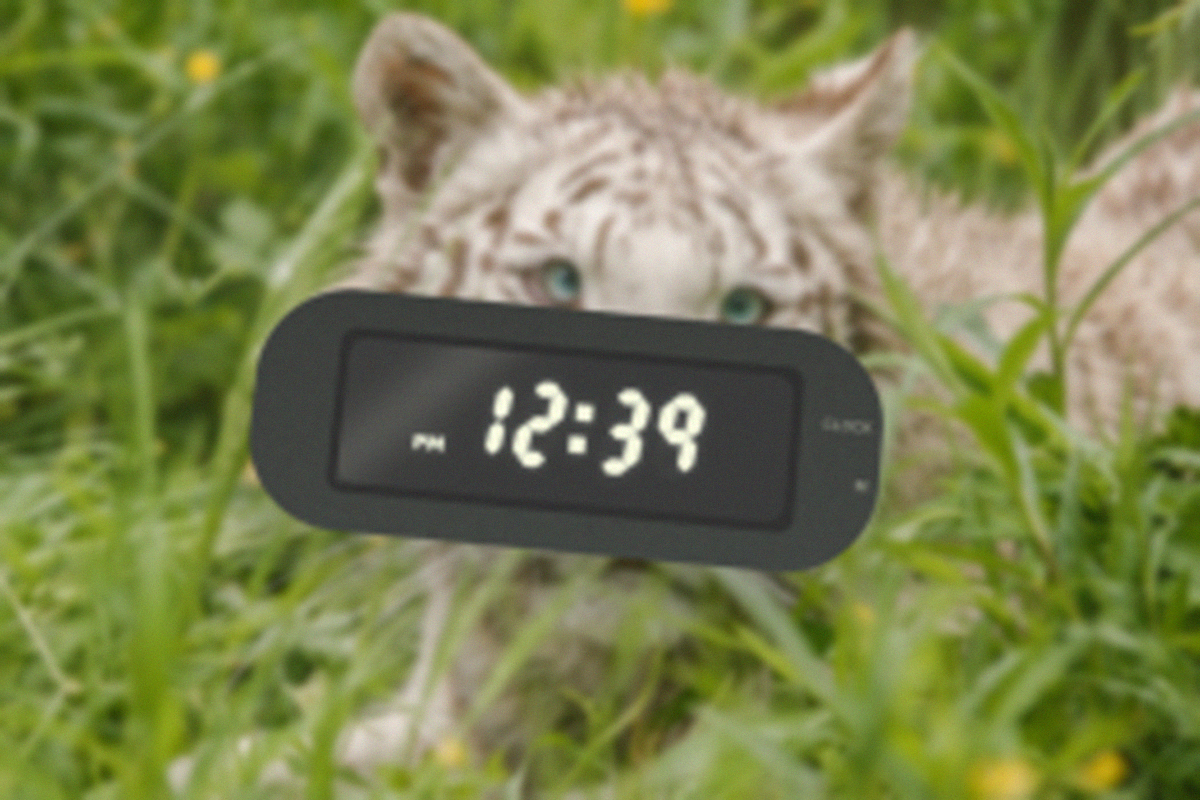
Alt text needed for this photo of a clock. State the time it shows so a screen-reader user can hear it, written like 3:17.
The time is 12:39
